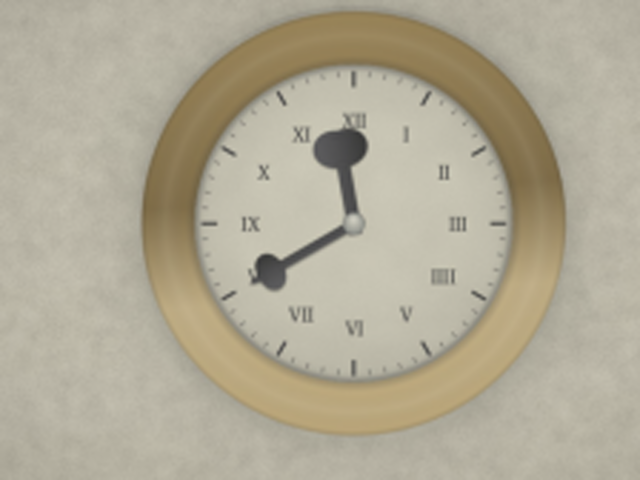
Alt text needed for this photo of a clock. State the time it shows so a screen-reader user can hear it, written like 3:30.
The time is 11:40
